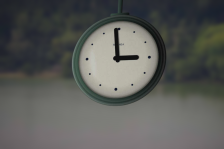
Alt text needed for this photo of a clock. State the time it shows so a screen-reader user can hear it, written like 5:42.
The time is 2:59
